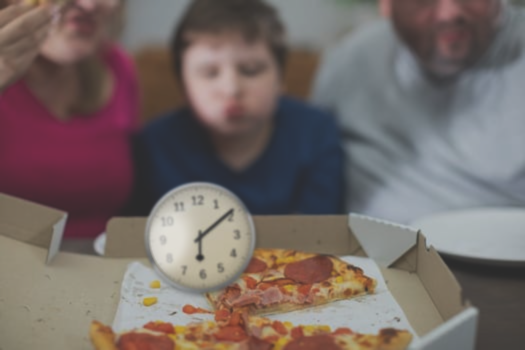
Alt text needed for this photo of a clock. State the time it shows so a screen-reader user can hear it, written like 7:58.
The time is 6:09
